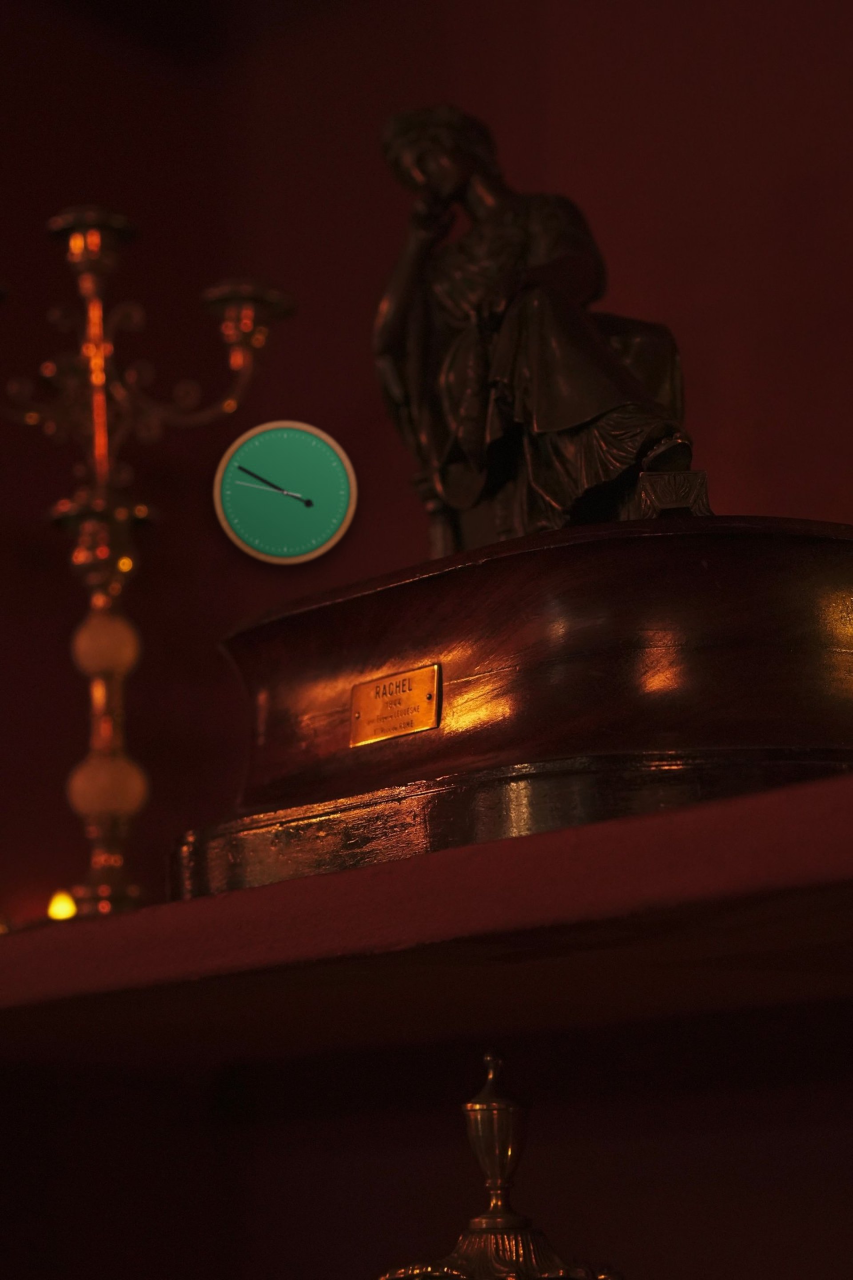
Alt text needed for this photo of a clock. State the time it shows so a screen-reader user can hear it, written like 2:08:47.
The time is 3:49:47
